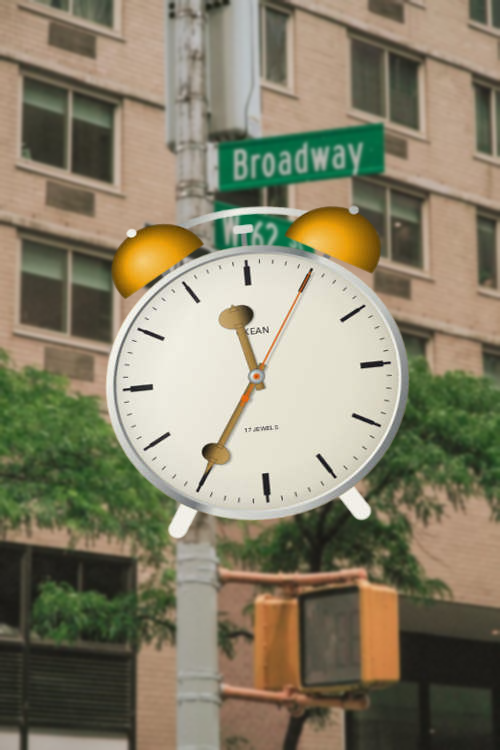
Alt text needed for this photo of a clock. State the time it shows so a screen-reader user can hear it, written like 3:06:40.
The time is 11:35:05
